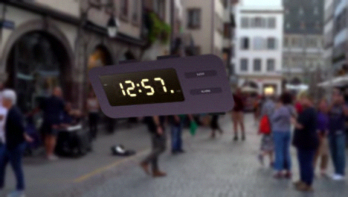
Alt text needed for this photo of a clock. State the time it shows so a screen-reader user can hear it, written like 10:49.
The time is 12:57
